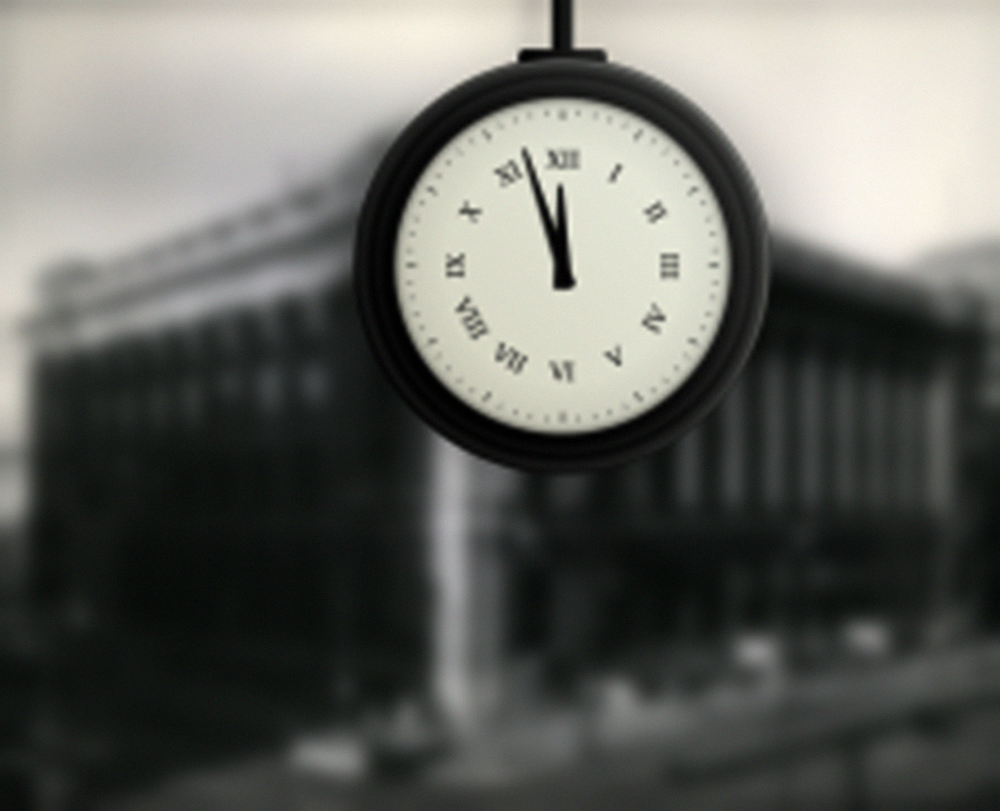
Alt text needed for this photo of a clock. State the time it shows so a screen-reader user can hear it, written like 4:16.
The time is 11:57
